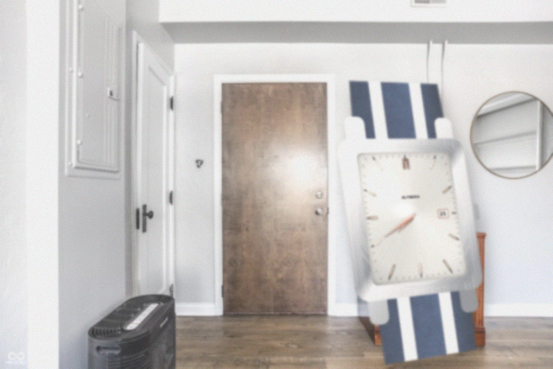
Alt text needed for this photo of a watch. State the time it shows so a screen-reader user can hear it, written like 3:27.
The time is 7:40
